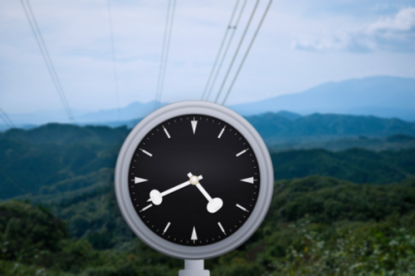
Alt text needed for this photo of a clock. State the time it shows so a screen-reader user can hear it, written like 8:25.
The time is 4:41
